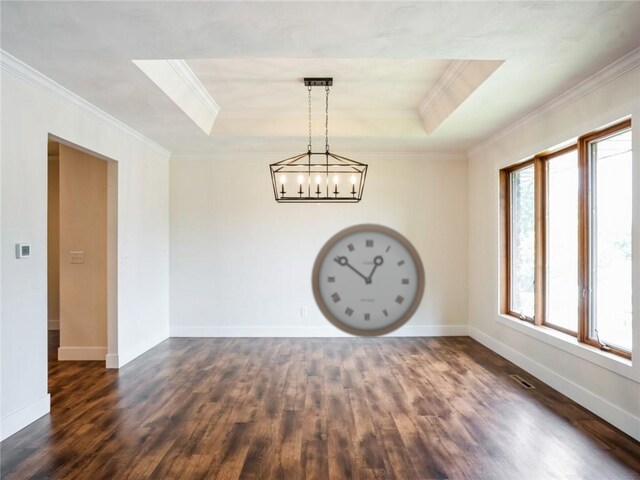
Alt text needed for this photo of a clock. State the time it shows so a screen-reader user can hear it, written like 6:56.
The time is 12:51
